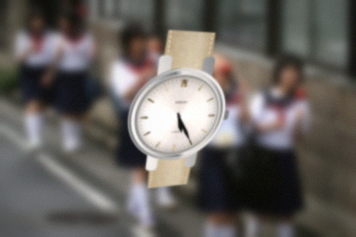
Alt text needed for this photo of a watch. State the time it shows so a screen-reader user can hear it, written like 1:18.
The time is 5:25
